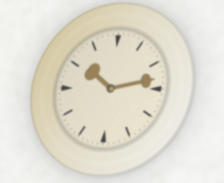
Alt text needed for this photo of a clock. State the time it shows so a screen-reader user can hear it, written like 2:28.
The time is 10:13
